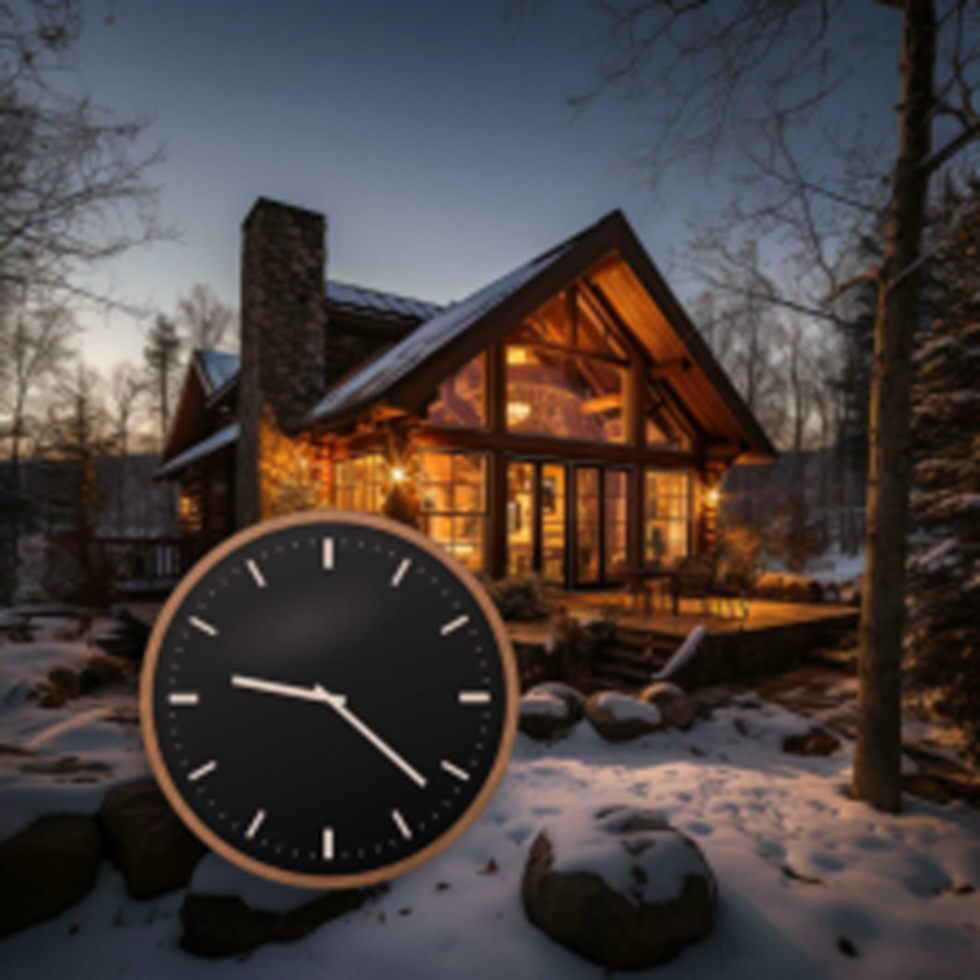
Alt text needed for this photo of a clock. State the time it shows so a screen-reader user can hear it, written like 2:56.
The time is 9:22
